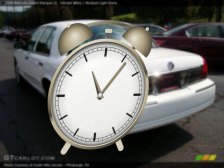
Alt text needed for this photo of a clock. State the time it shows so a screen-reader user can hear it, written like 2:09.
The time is 11:06
